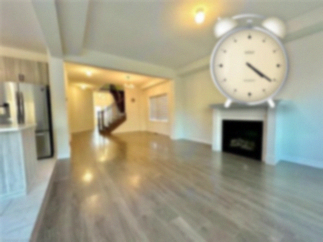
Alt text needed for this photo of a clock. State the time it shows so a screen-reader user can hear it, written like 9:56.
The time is 4:21
